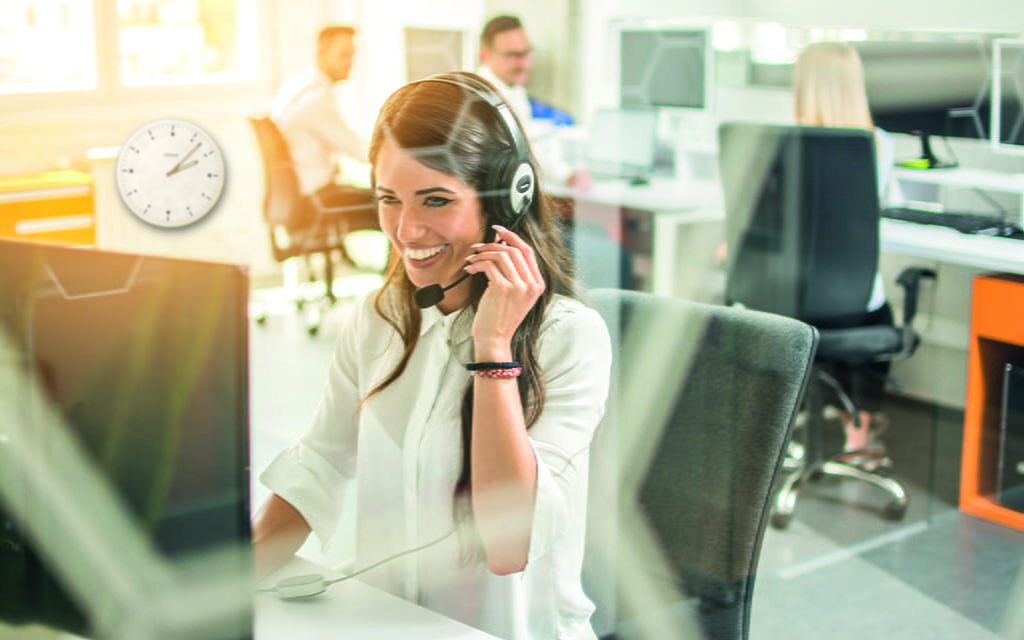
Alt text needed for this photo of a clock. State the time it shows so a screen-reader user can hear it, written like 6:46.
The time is 2:07
